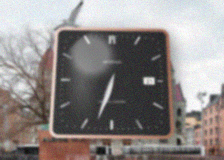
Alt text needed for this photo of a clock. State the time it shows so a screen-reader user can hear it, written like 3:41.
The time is 6:33
